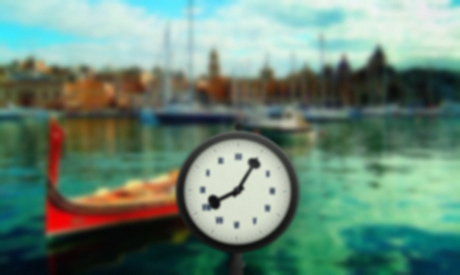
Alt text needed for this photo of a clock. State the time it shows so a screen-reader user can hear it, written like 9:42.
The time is 8:05
